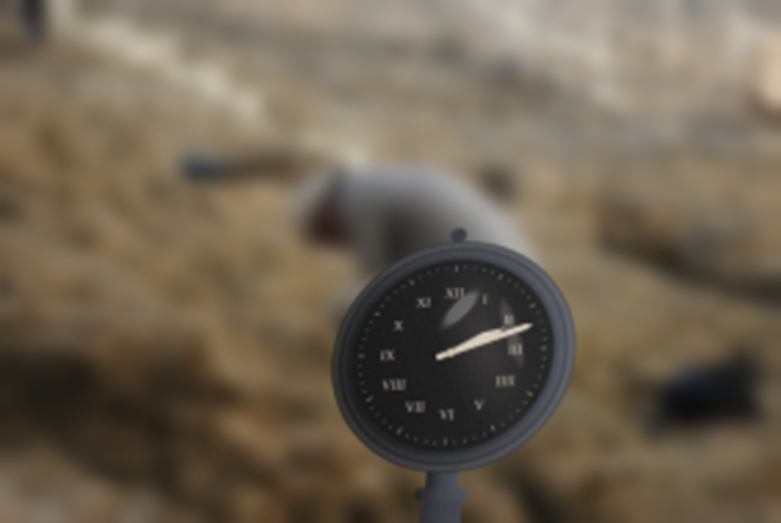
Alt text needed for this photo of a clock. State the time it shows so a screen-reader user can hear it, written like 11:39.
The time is 2:12
